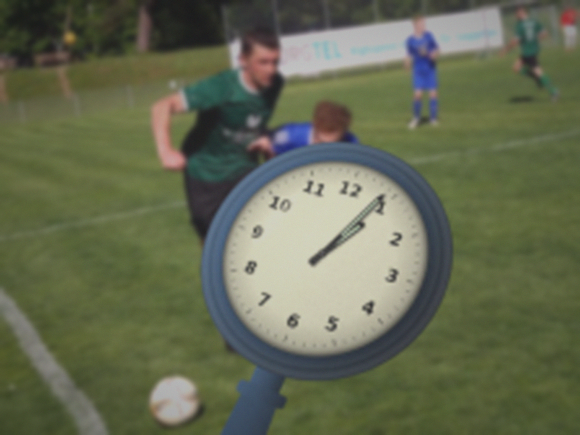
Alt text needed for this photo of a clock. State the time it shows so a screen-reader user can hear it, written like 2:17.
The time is 1:04
